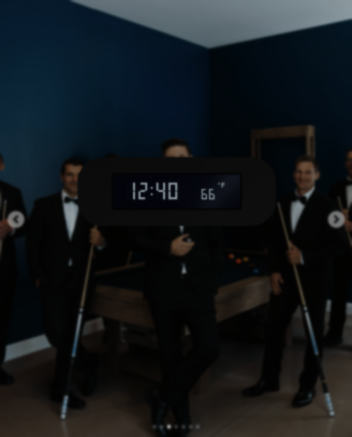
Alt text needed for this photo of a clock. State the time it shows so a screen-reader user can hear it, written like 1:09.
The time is 12:40
